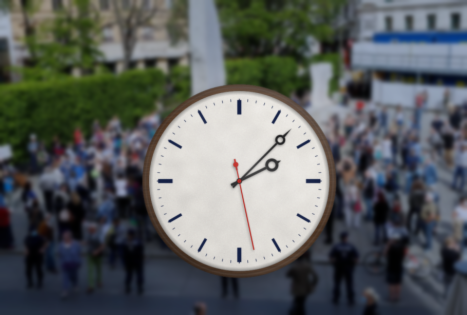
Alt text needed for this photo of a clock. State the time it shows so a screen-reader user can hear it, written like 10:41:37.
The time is 2:07:28
